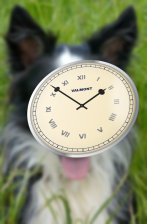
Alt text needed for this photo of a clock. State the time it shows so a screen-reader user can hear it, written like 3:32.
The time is 1:52
